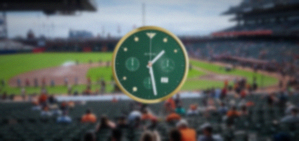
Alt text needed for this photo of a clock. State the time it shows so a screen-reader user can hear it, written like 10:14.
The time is 1:28
